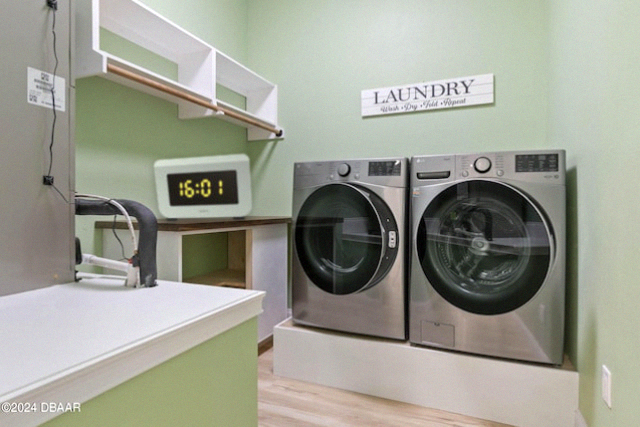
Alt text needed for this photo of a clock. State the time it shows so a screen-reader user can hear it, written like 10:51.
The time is 16:01
